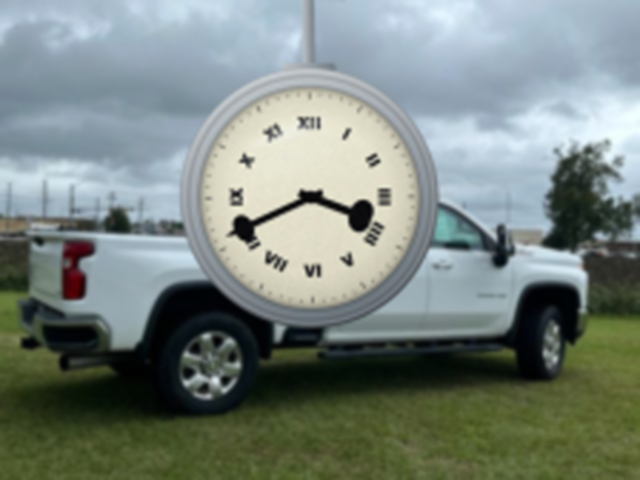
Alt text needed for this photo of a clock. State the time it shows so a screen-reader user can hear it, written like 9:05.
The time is 3:41
